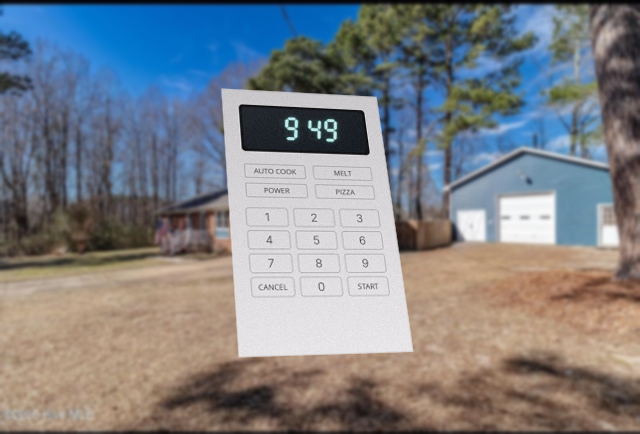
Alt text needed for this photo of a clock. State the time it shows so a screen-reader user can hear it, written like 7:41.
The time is 9:49
